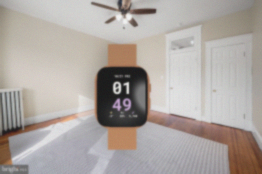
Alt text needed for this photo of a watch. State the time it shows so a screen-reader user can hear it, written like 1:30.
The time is 1:49
